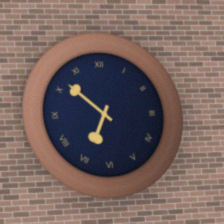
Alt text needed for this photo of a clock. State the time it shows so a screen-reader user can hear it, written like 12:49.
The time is 6:52
